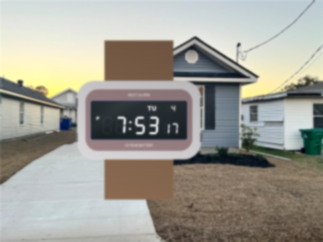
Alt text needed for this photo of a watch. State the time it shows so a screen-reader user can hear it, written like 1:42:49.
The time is 7:53:17
